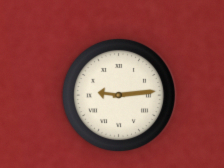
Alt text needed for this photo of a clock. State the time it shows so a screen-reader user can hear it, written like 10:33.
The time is 9:14
